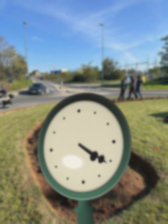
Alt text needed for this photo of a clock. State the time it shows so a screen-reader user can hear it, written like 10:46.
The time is 4:21
